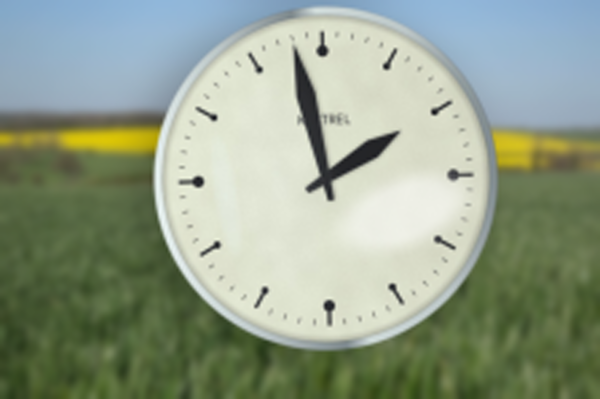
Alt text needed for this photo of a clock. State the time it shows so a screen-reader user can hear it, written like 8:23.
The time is 1:58
